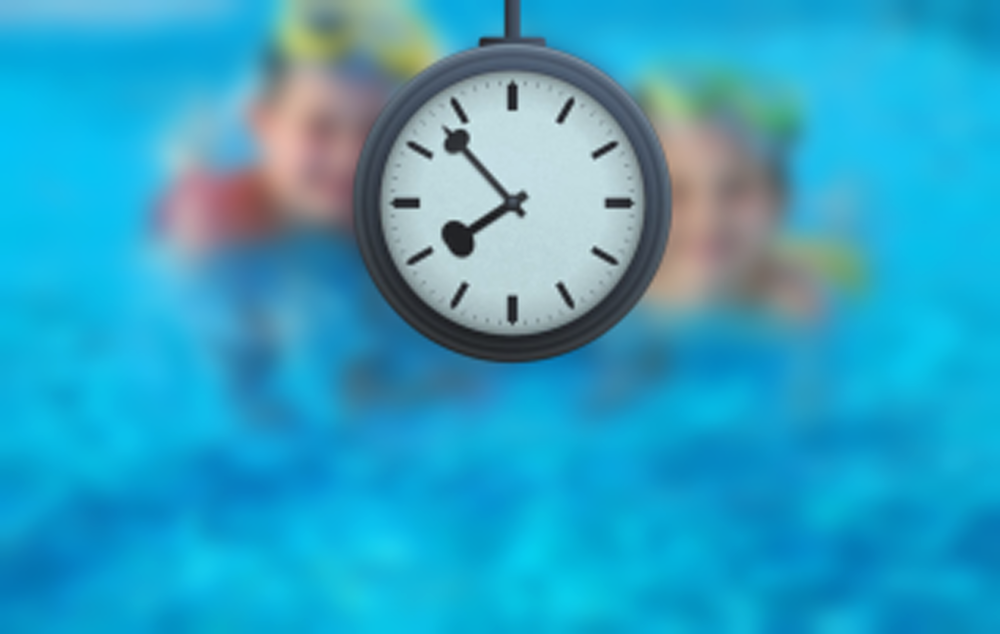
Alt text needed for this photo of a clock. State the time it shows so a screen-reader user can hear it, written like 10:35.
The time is 7:53
